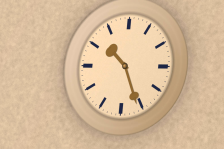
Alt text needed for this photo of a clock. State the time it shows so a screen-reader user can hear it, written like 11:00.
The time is 10:26
